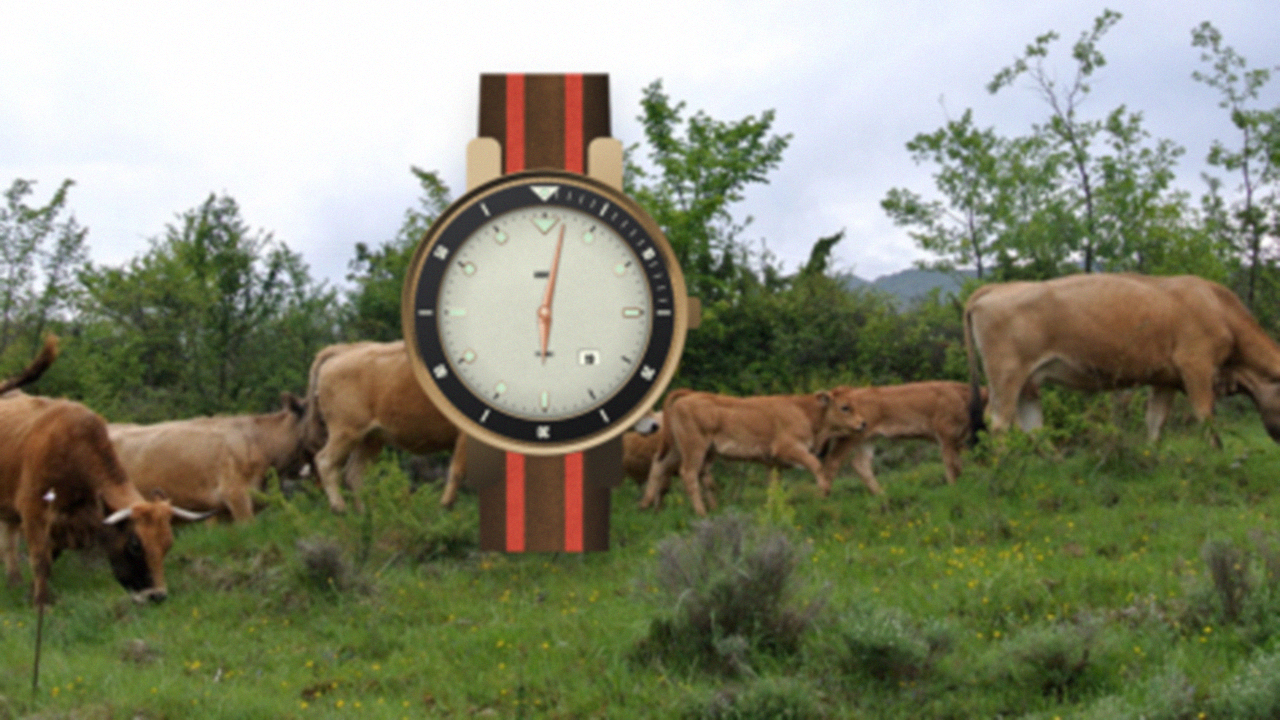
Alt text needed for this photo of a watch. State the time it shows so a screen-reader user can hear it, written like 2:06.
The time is 6:02
